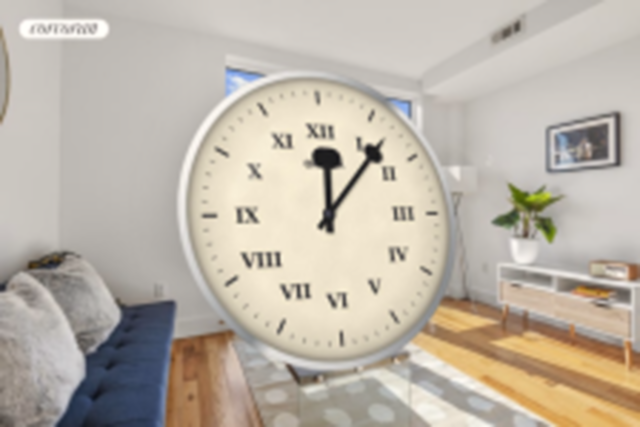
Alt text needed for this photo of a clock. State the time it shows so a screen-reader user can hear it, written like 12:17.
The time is 12:07
